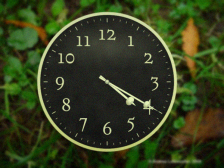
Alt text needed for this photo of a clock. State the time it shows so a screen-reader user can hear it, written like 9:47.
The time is 4:20
